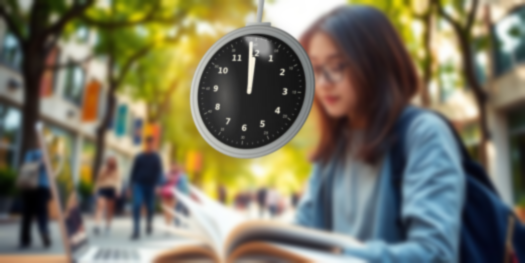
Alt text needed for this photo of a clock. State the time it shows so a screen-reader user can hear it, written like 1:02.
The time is 11:59
